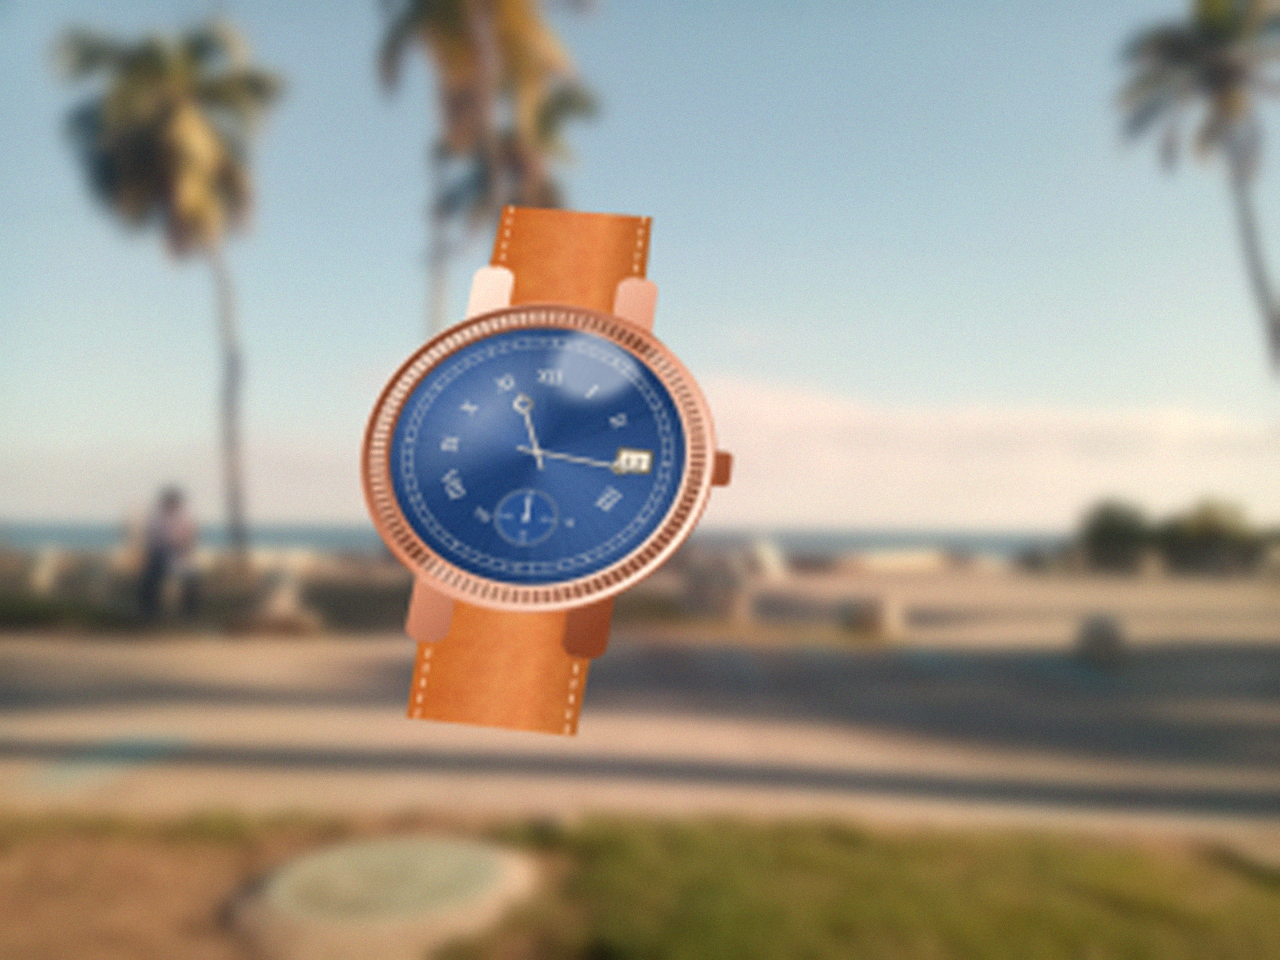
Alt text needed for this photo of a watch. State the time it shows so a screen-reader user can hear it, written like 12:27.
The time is 11:16
